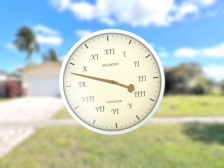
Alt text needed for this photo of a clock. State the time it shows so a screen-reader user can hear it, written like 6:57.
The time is 3:48
